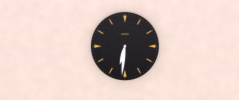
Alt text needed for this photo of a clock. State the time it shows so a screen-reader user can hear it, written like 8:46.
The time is 6:31
